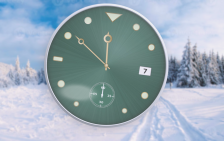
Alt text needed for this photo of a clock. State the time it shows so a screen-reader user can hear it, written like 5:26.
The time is 11:51
